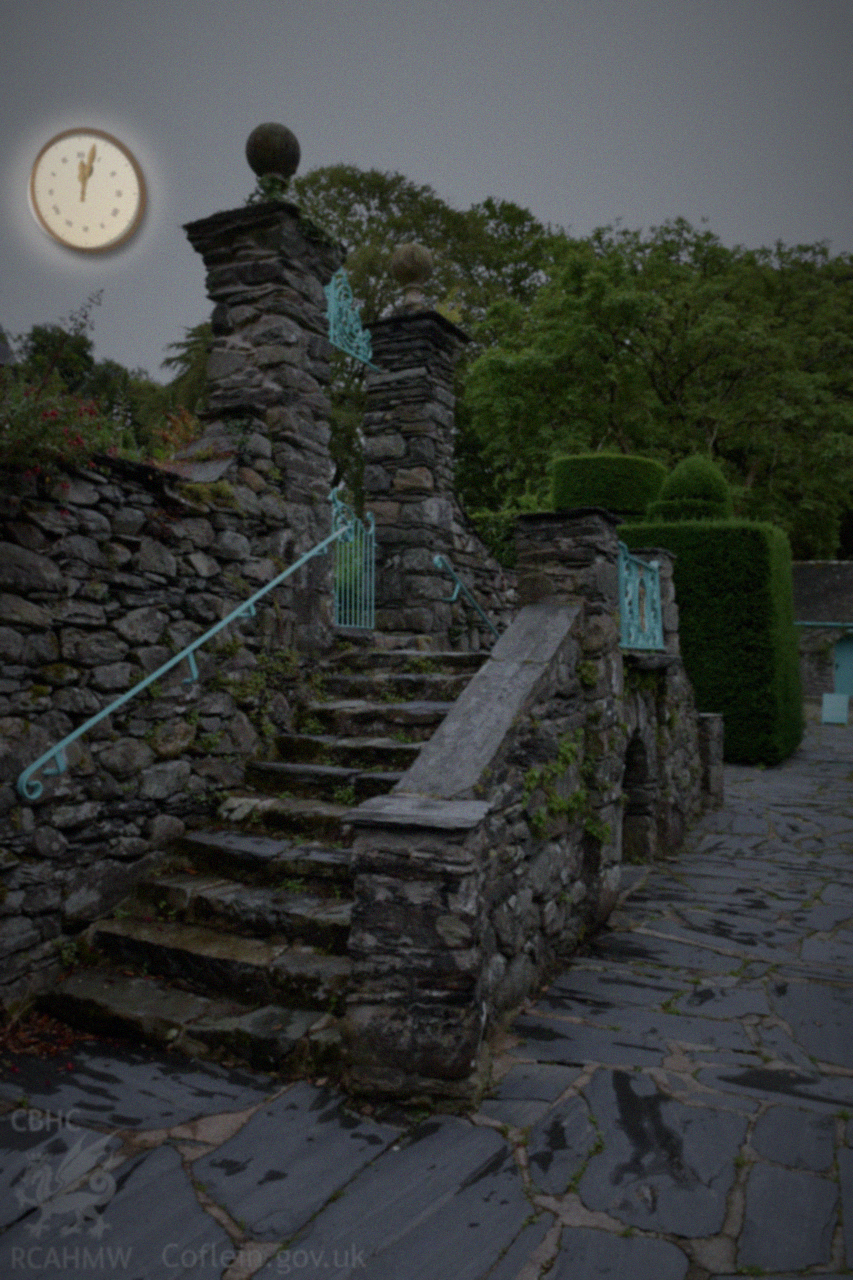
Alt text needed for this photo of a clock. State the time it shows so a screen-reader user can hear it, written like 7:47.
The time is 12:03
